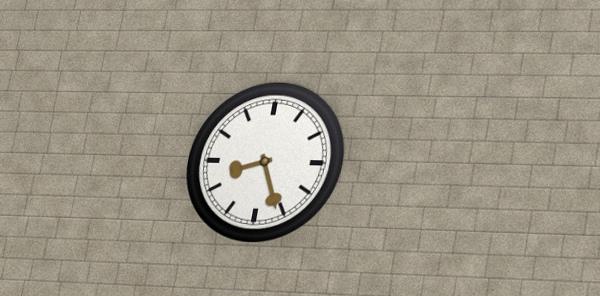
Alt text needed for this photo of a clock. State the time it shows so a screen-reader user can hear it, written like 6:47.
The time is 8:26
